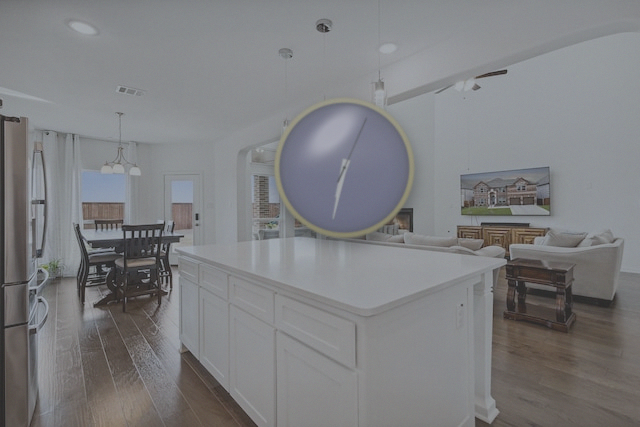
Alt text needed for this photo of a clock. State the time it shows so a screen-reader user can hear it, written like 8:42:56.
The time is 6:32:04
